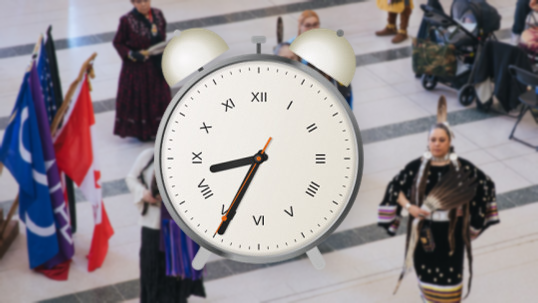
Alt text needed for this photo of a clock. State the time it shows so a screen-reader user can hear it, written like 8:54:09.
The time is 8:34:35
